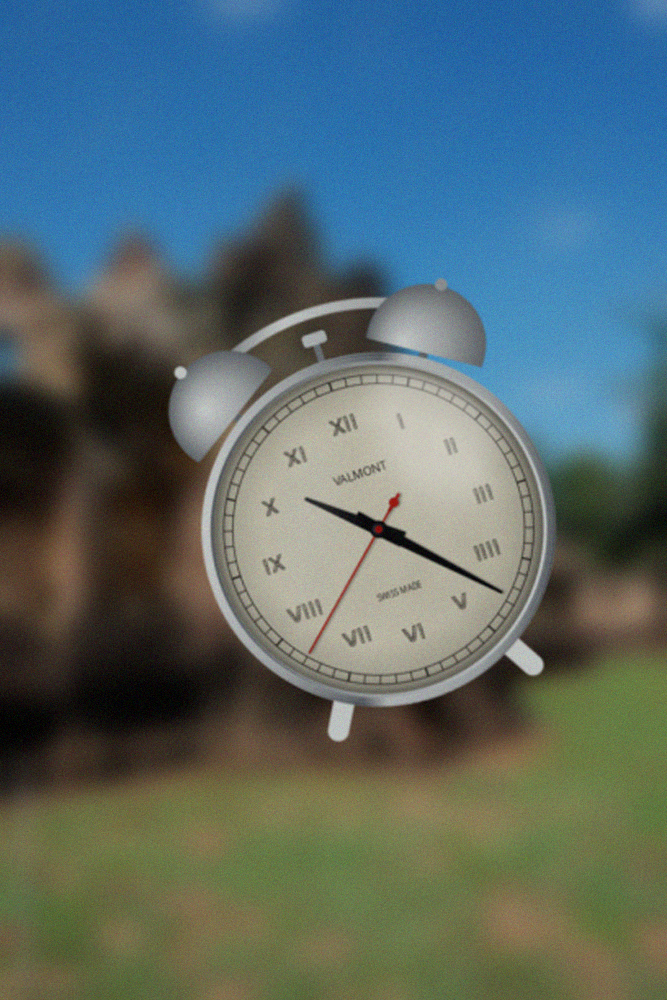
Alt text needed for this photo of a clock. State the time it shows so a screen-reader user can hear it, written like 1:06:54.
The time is 10:22:38
